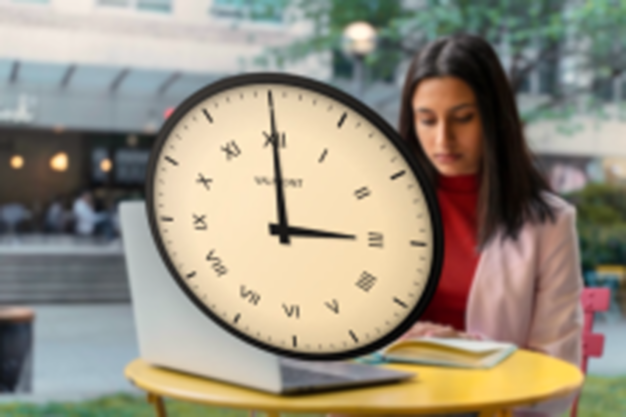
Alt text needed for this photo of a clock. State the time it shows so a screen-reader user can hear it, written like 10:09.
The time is 3:00
